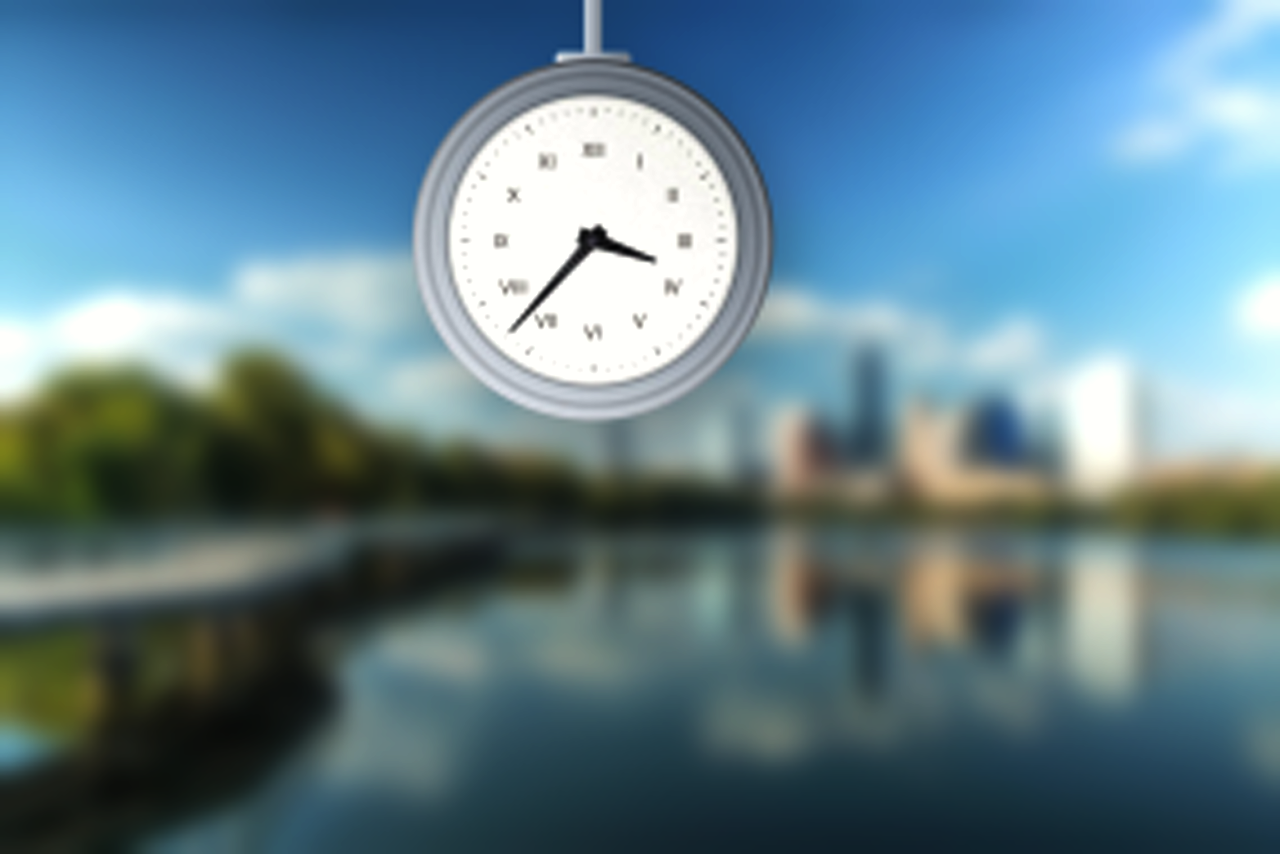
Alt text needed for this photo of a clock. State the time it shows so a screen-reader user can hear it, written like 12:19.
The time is 3:37
